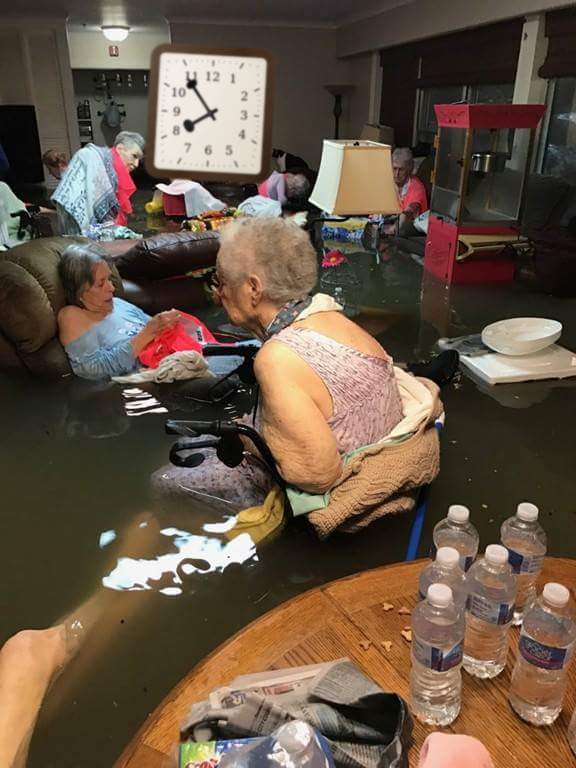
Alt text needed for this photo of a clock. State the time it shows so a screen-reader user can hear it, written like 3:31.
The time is 7:54
